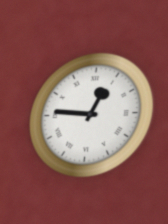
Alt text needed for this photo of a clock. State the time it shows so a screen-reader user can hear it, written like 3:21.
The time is 12:46
